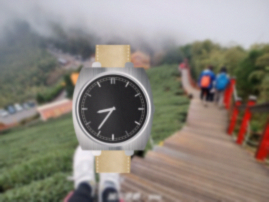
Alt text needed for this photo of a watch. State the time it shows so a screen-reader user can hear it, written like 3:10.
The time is 8:36
